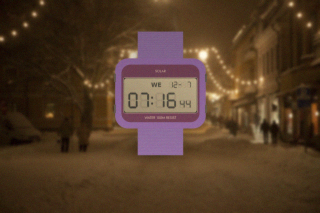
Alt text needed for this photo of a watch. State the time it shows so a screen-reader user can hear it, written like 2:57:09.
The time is 7:16:44
